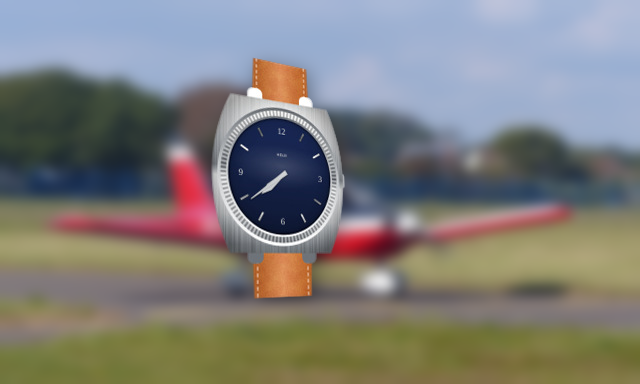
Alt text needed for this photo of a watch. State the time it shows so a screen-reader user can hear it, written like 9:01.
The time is 7:39
